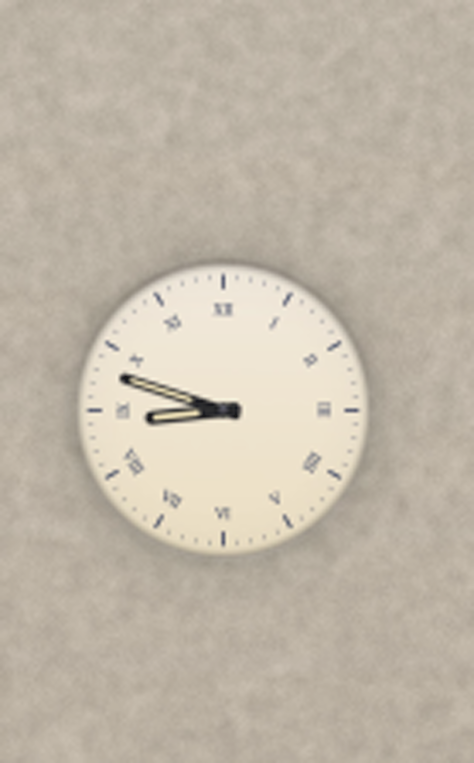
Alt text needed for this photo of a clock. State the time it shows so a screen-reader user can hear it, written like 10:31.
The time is 8:48
